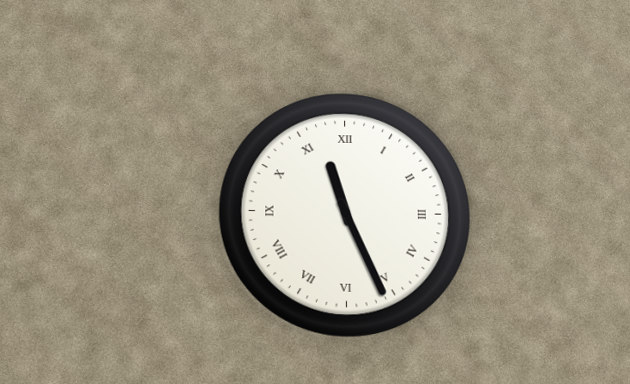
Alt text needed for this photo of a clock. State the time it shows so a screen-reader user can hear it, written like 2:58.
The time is 11:26
